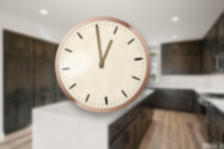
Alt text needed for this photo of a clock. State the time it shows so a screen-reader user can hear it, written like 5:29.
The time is 1:00
